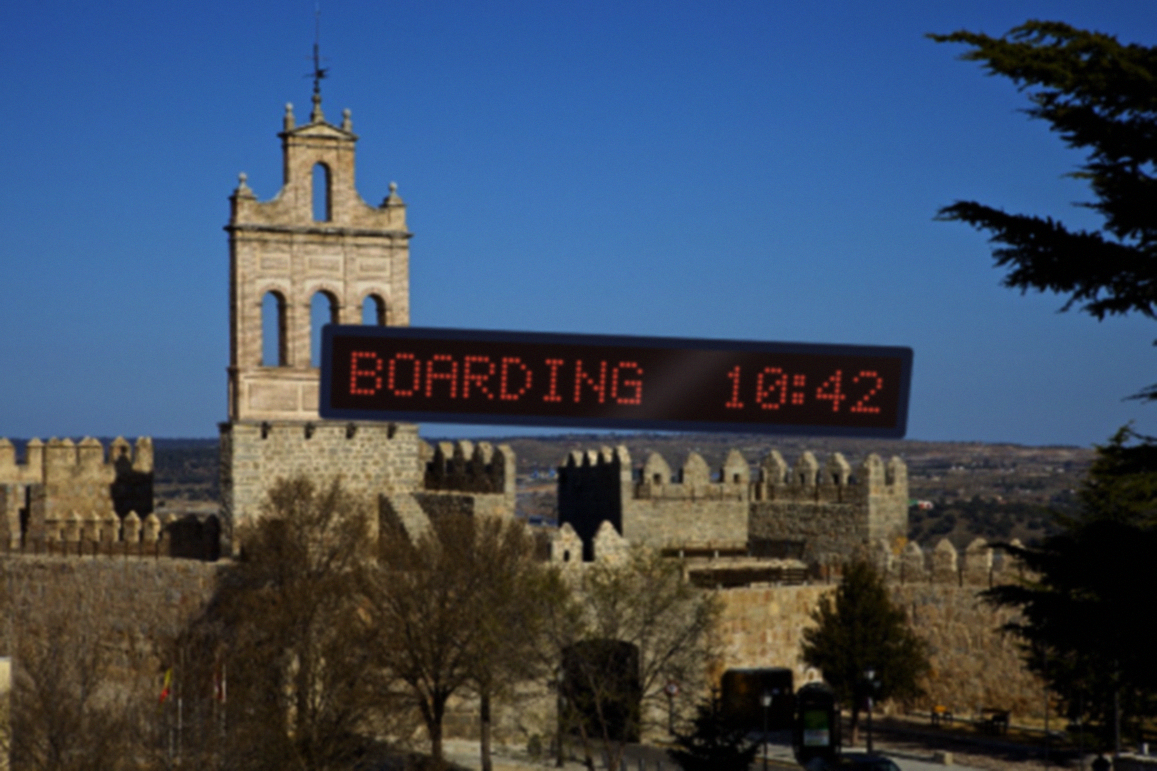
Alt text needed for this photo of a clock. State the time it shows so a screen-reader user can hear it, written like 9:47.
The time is 10:42
